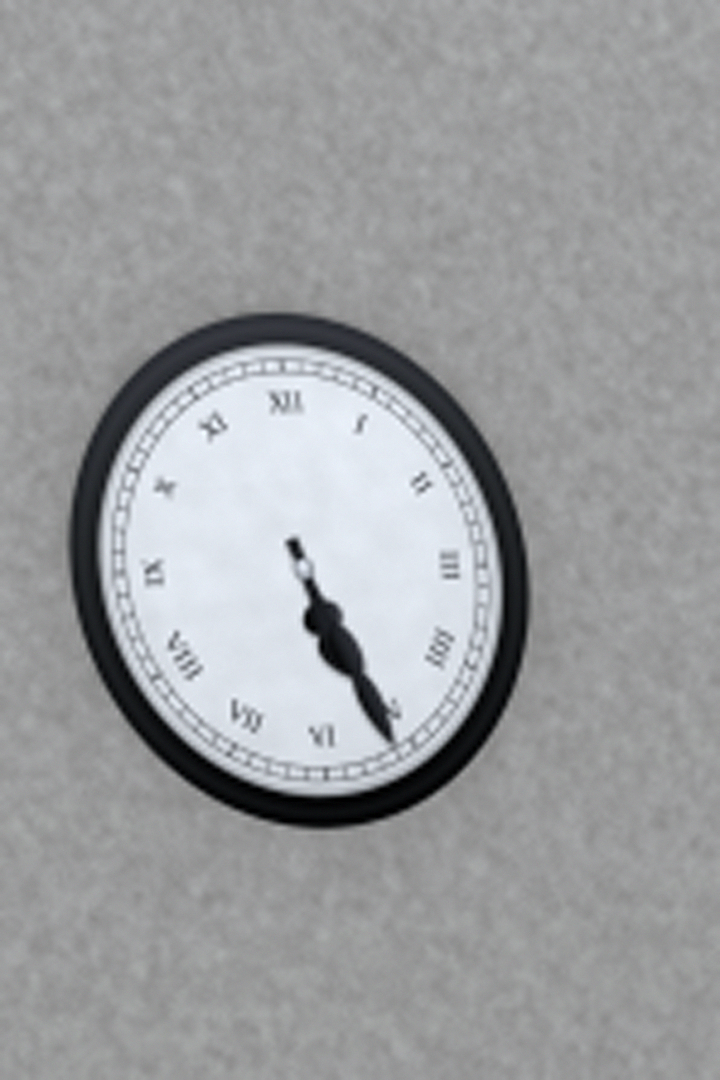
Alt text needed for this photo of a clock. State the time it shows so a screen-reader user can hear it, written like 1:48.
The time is 5:26
